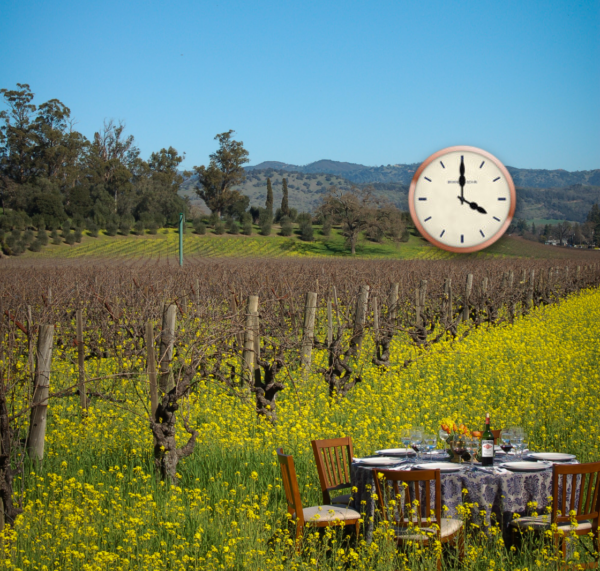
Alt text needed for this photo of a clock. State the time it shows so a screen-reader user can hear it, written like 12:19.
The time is 4:00
